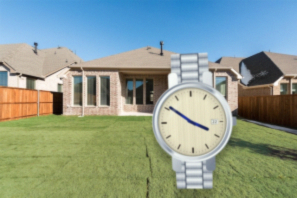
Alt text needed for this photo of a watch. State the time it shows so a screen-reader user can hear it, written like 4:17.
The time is 3:51
